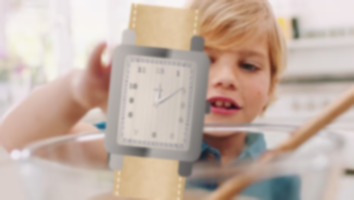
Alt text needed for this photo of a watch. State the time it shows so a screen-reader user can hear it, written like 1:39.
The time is 12:09
